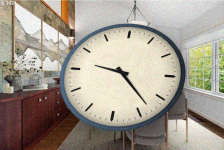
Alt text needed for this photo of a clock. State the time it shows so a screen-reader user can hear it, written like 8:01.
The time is 9:23
